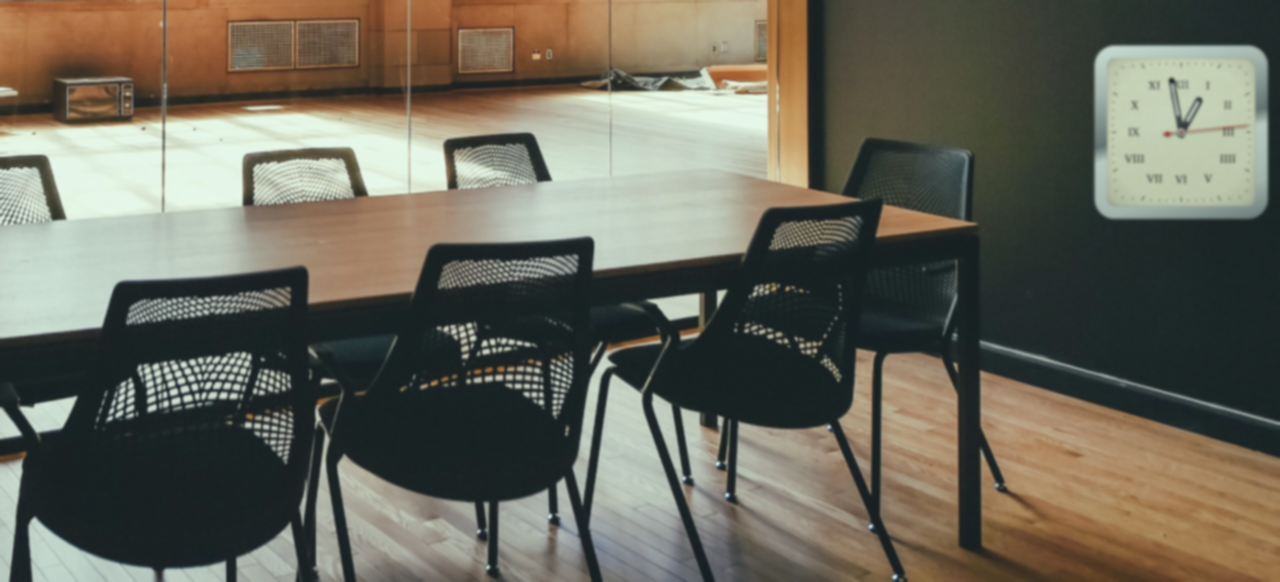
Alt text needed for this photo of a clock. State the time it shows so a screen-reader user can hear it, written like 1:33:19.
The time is 12:58:14
